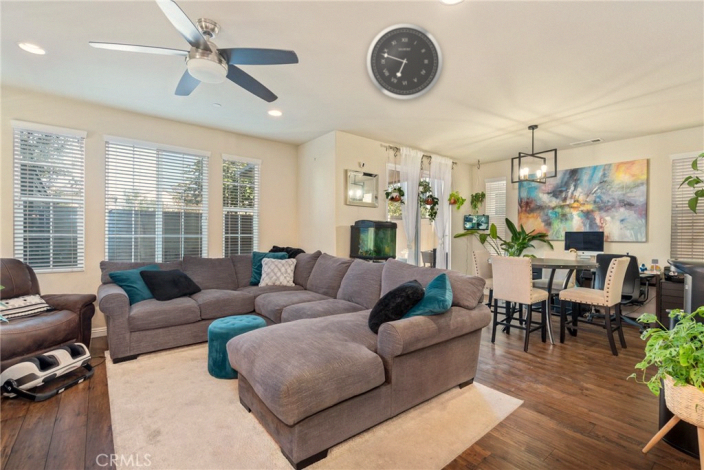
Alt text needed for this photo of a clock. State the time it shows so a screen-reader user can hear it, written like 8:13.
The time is 6:48
